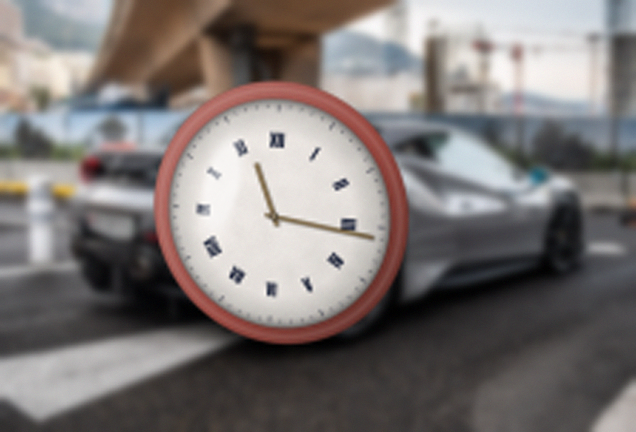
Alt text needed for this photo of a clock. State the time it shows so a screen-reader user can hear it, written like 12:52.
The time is 11:16
